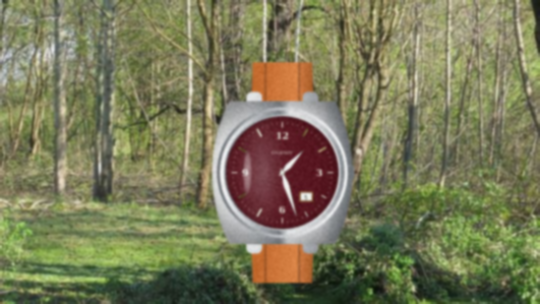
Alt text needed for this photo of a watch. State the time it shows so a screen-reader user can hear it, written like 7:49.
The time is 1:27
